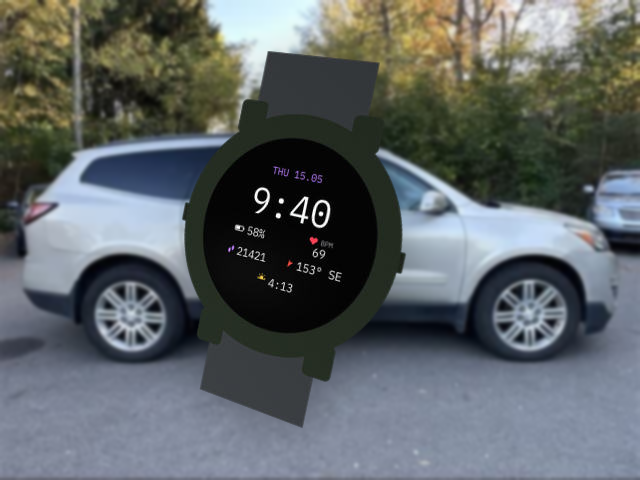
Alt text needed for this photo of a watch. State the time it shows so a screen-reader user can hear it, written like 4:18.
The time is 9:40
